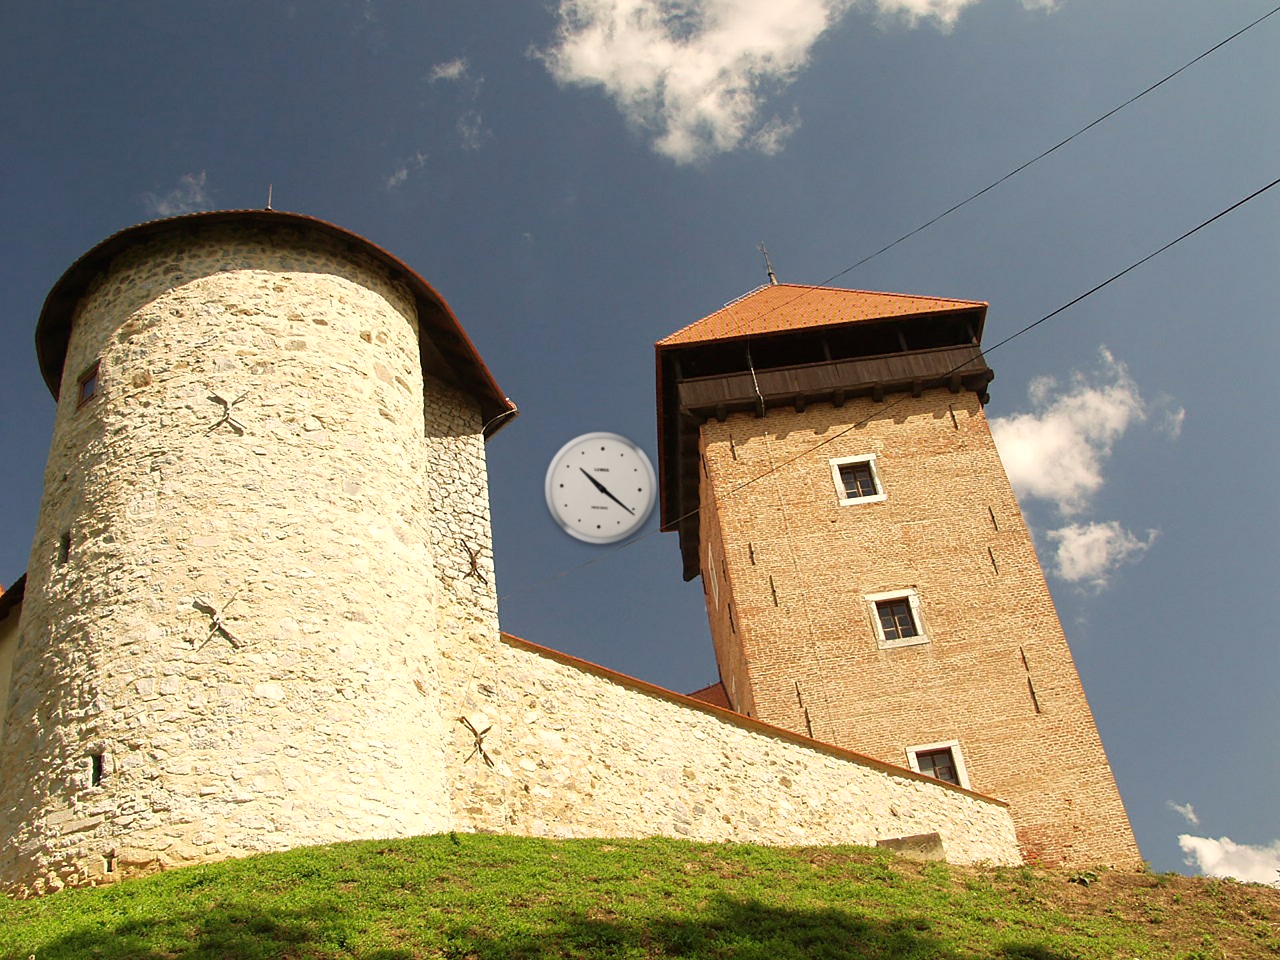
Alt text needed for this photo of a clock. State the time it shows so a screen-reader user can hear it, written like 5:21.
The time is 10:21
